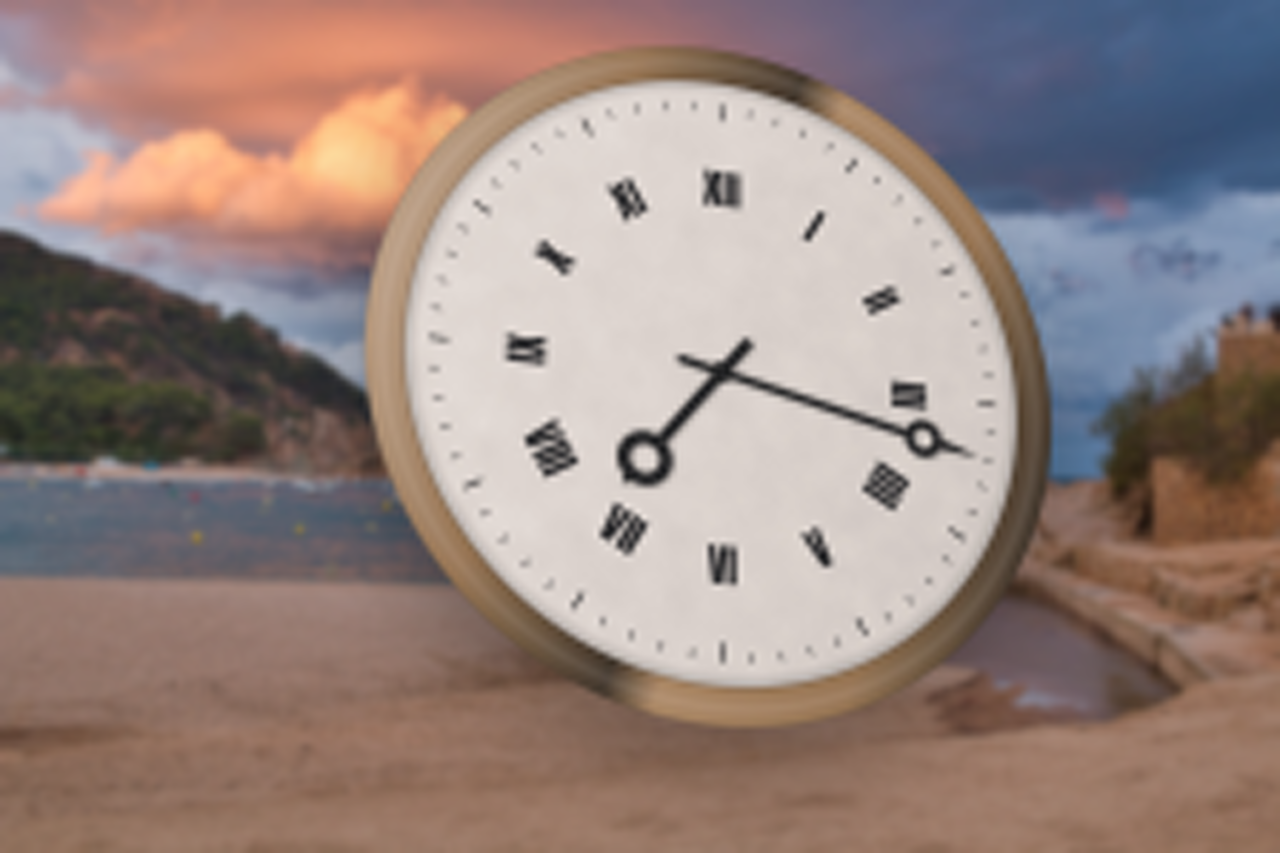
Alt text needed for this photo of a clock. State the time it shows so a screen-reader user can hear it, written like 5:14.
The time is 7:17
